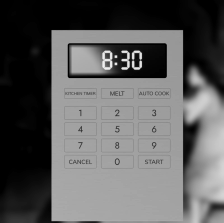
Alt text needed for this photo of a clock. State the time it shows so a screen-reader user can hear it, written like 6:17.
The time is 8:30
